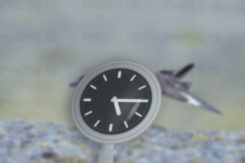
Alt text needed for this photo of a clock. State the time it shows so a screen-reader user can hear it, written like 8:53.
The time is 5:15
